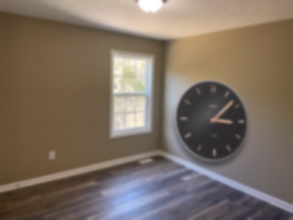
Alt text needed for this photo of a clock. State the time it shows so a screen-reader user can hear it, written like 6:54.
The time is 3:08
